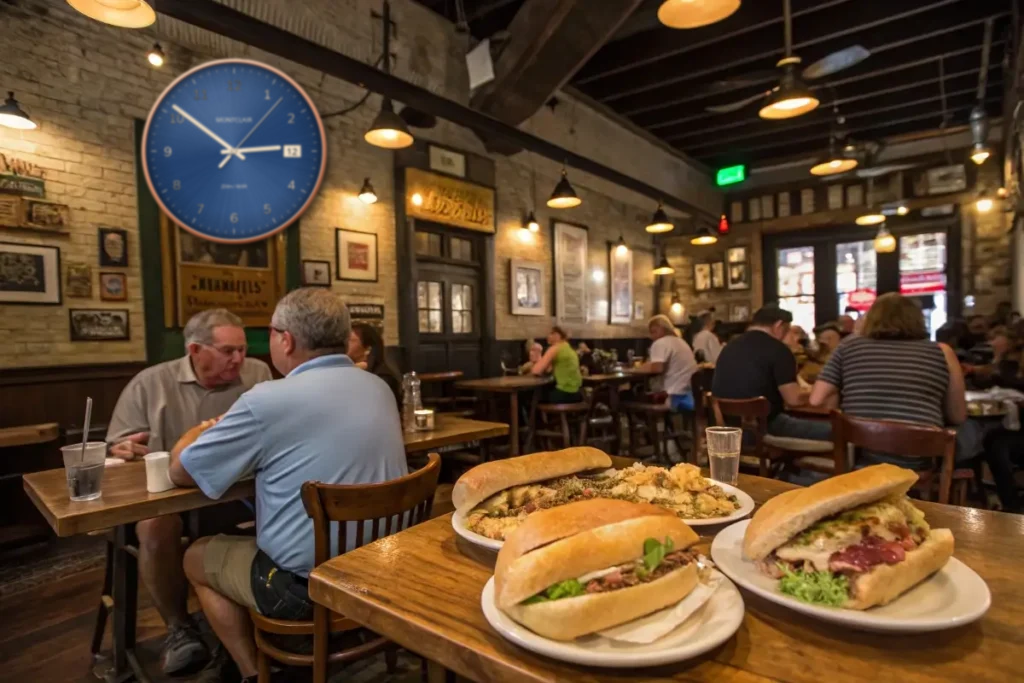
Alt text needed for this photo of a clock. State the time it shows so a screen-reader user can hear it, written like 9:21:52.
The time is 2:51:07
